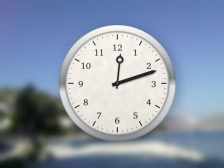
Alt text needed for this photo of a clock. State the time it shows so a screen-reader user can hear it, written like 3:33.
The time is 12:12
